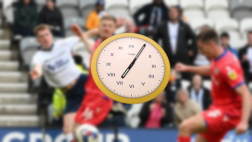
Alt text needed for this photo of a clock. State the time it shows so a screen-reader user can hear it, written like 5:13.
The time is 7:05
